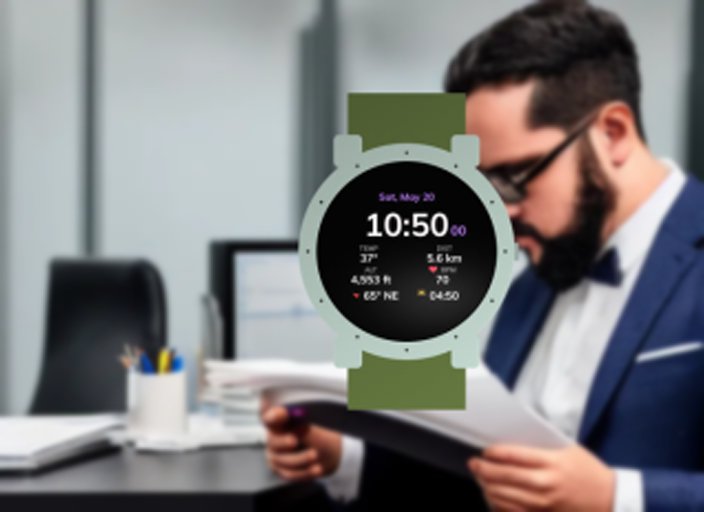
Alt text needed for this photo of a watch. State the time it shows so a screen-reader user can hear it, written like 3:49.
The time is 10:50
